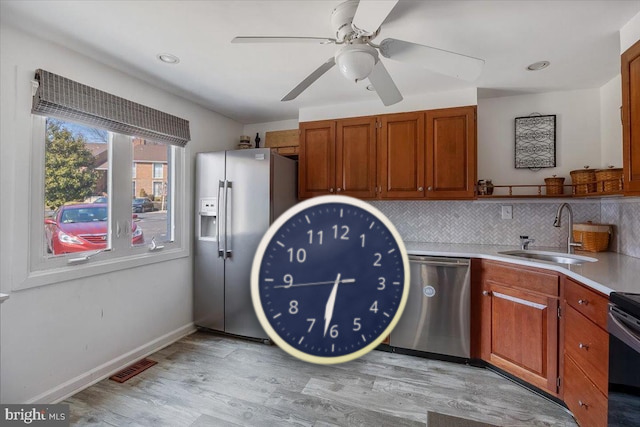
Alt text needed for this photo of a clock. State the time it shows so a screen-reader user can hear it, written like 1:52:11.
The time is 6:31:44
